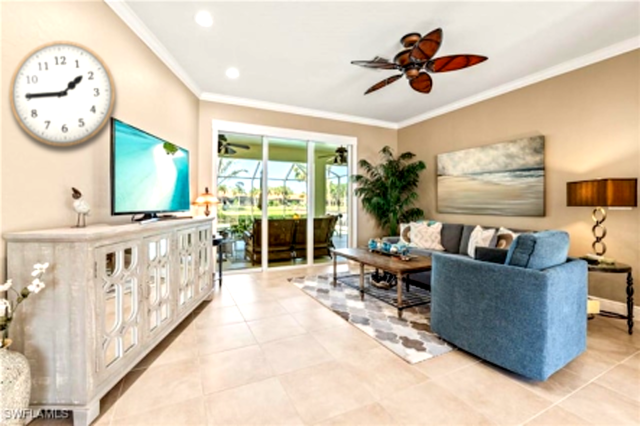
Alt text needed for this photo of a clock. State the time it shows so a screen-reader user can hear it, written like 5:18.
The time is 1:45
